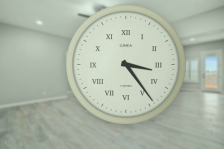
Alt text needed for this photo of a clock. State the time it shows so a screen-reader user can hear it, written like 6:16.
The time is 3:24
